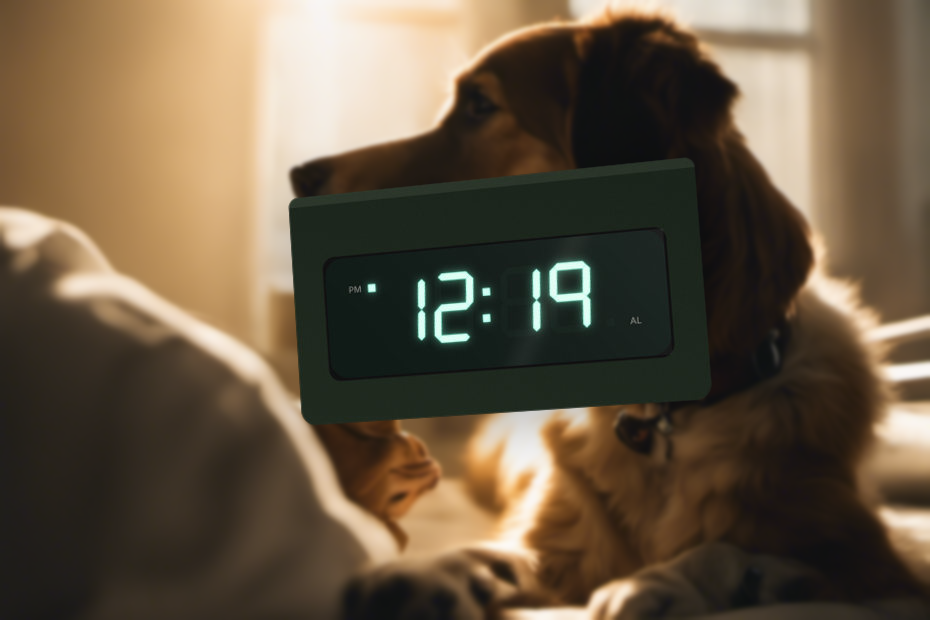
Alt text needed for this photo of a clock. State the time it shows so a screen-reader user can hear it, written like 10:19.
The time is 12:19
